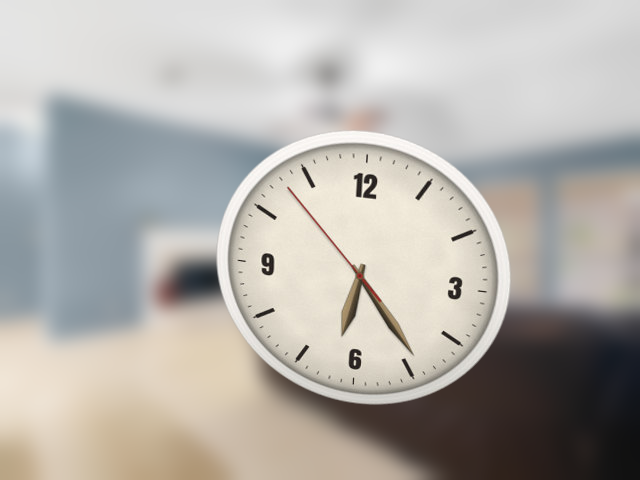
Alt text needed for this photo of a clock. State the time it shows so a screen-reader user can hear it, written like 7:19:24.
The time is 6:23:53
